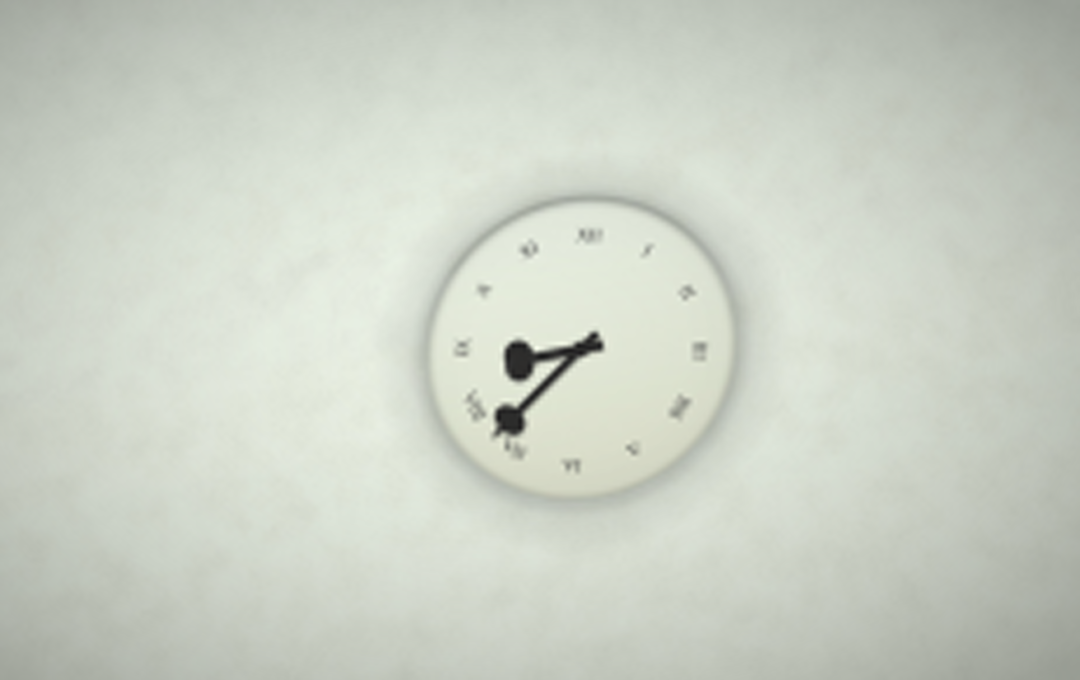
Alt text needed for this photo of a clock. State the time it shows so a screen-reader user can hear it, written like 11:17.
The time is 8:37
